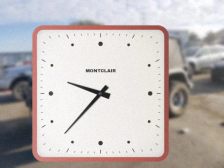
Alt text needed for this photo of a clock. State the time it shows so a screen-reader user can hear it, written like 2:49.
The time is 9:37
